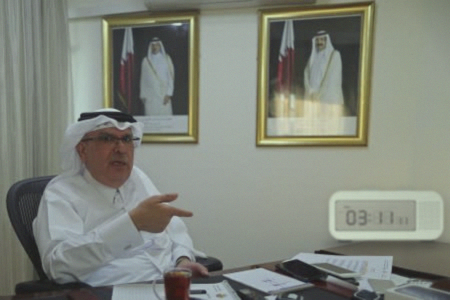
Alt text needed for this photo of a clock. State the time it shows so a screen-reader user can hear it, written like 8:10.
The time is 3:11
